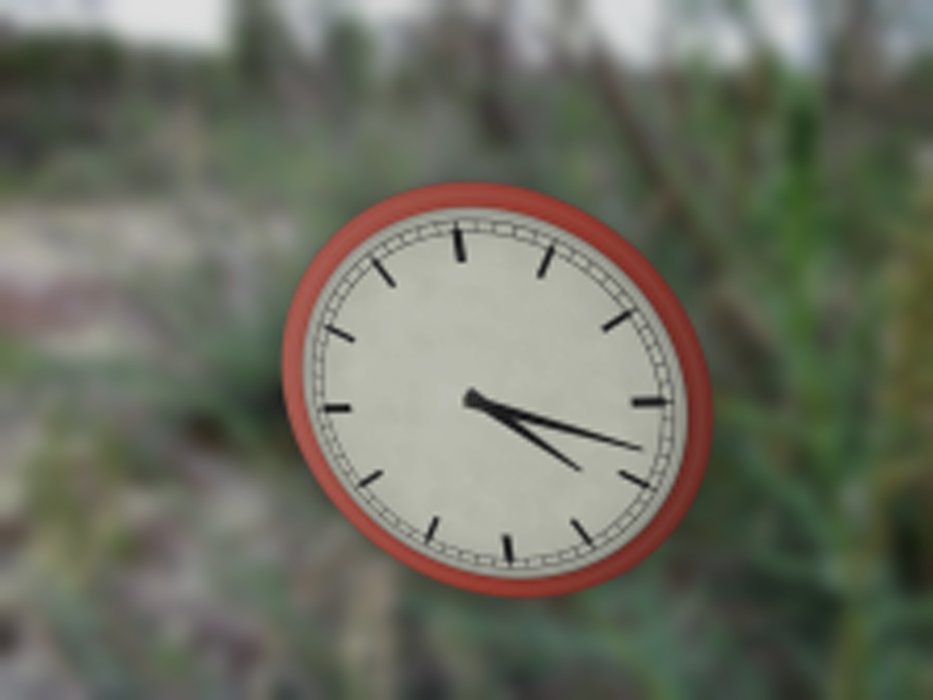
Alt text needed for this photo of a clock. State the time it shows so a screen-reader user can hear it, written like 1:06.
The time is 4:18
